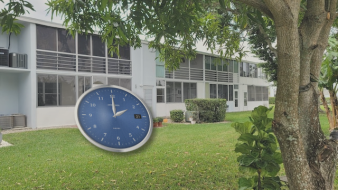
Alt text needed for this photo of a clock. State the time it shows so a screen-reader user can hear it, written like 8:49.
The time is 2:00
